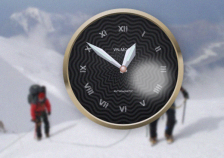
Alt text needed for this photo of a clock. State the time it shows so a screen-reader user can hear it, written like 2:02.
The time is 12:51
